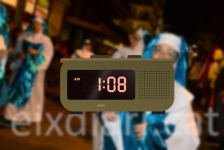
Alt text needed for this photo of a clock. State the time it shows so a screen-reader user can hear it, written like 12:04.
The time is 1:08
